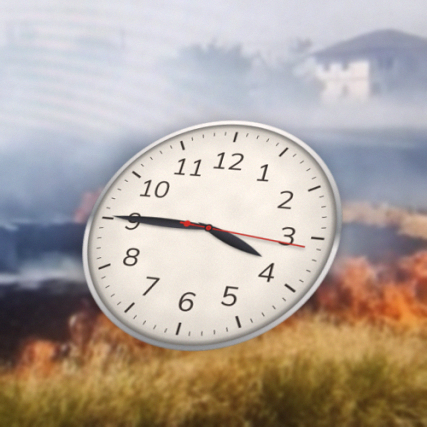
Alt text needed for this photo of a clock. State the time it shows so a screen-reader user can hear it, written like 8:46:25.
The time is 3:45:16
